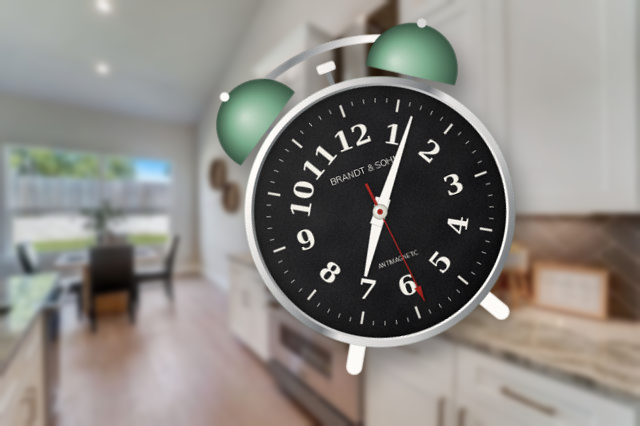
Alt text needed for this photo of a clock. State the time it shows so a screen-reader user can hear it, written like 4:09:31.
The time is 7:06:29
